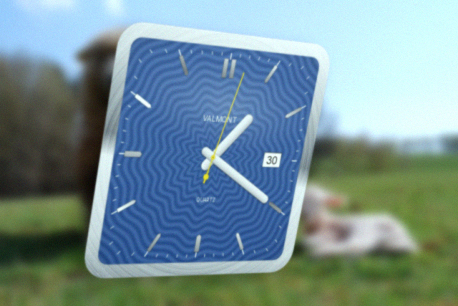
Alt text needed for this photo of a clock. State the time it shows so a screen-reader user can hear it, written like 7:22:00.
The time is 1:20:02
